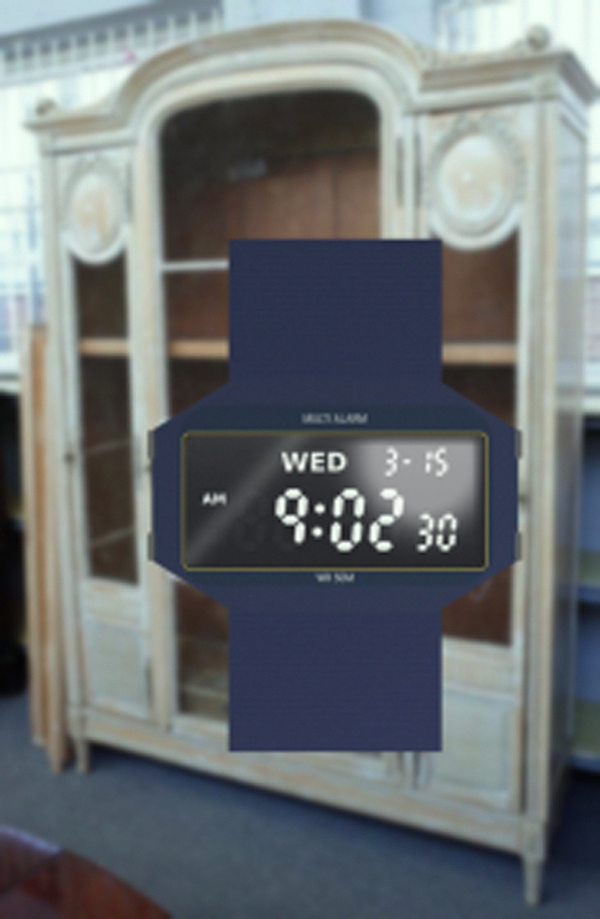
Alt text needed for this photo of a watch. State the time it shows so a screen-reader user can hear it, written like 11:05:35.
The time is 9:02:30
